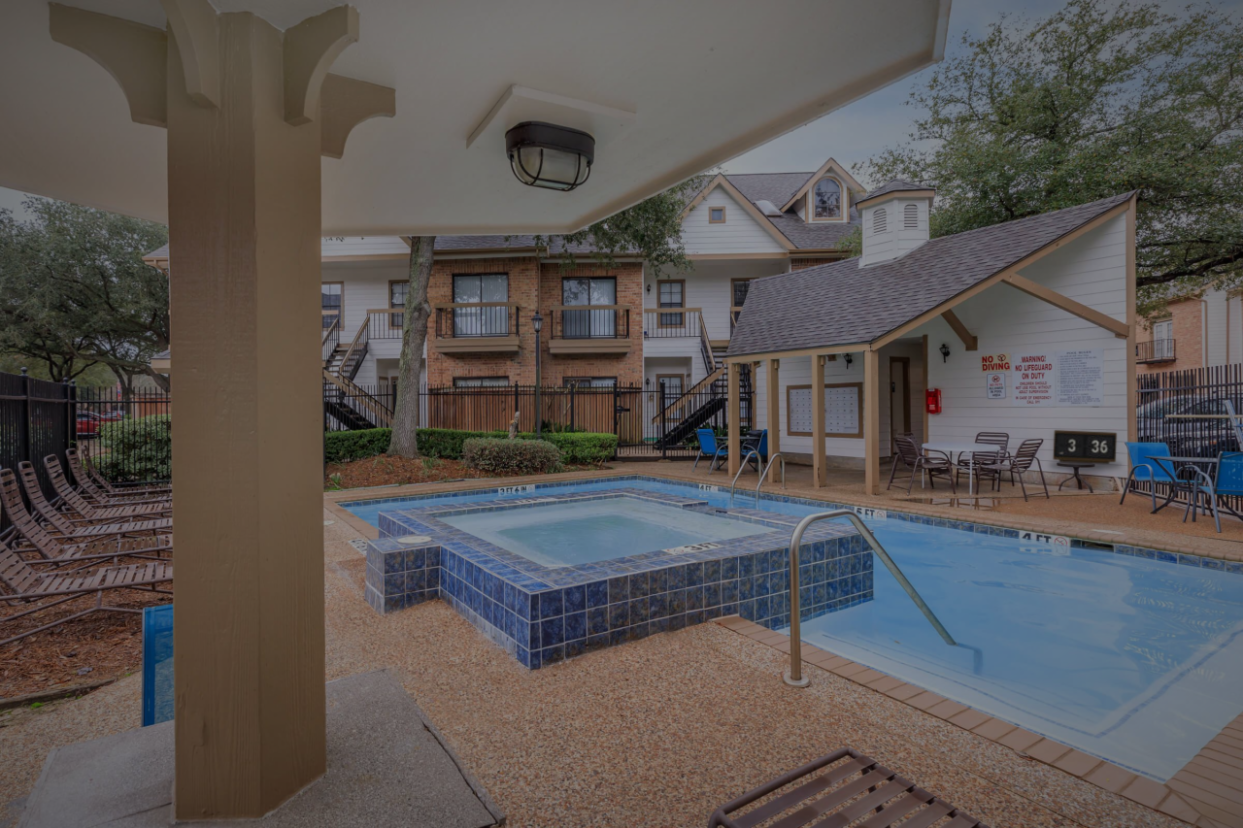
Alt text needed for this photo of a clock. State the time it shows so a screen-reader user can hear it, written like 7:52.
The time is 3:36
